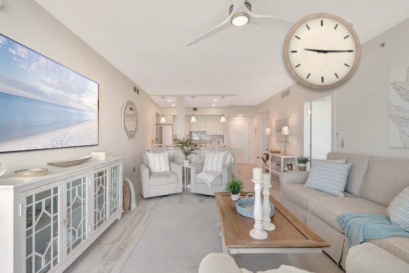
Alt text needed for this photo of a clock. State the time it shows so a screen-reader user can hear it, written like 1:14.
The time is 9:15
